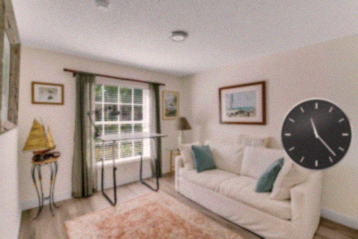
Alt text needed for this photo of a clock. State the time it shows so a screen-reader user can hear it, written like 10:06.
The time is 11:23
